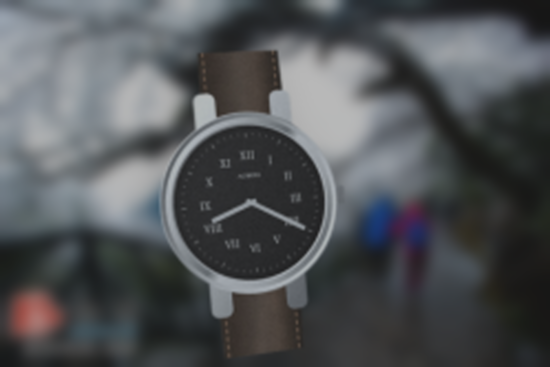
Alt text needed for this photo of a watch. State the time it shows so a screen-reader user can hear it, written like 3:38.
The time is 8:20
